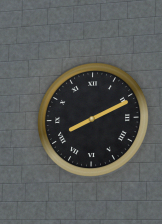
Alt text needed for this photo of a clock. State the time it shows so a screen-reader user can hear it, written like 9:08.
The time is 8:11
